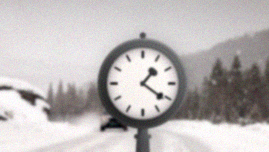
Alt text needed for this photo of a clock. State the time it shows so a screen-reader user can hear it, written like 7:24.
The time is 1:21
